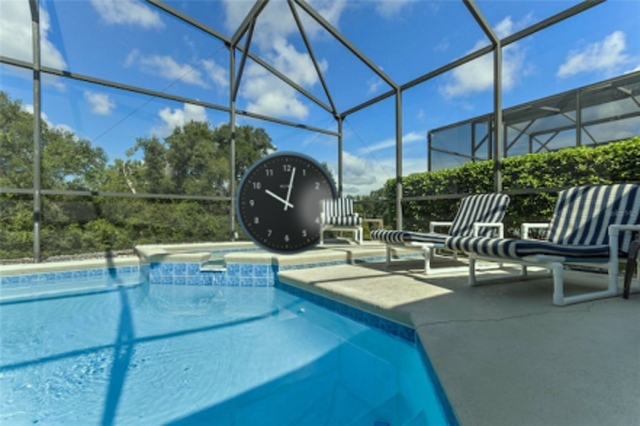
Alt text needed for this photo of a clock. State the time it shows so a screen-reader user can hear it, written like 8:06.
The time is 10:02
